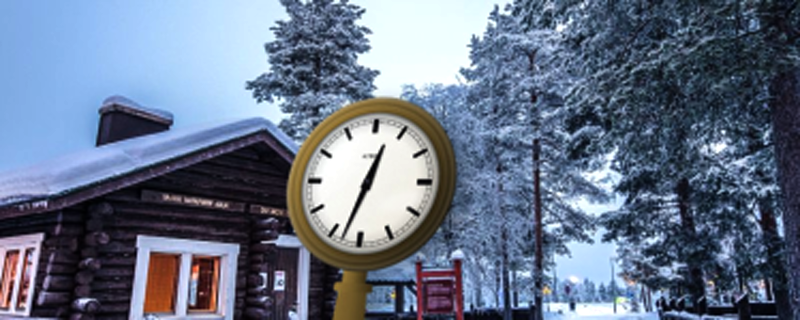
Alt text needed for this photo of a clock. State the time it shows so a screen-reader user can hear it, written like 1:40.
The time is 12:33
